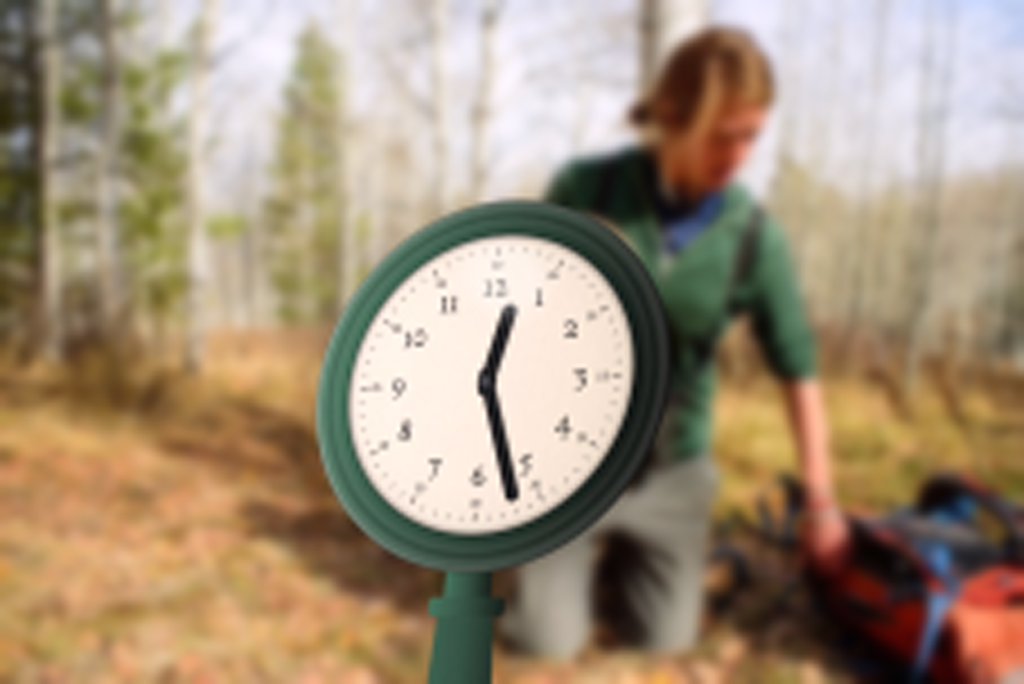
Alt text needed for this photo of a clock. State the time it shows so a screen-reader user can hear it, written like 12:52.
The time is 12:27
